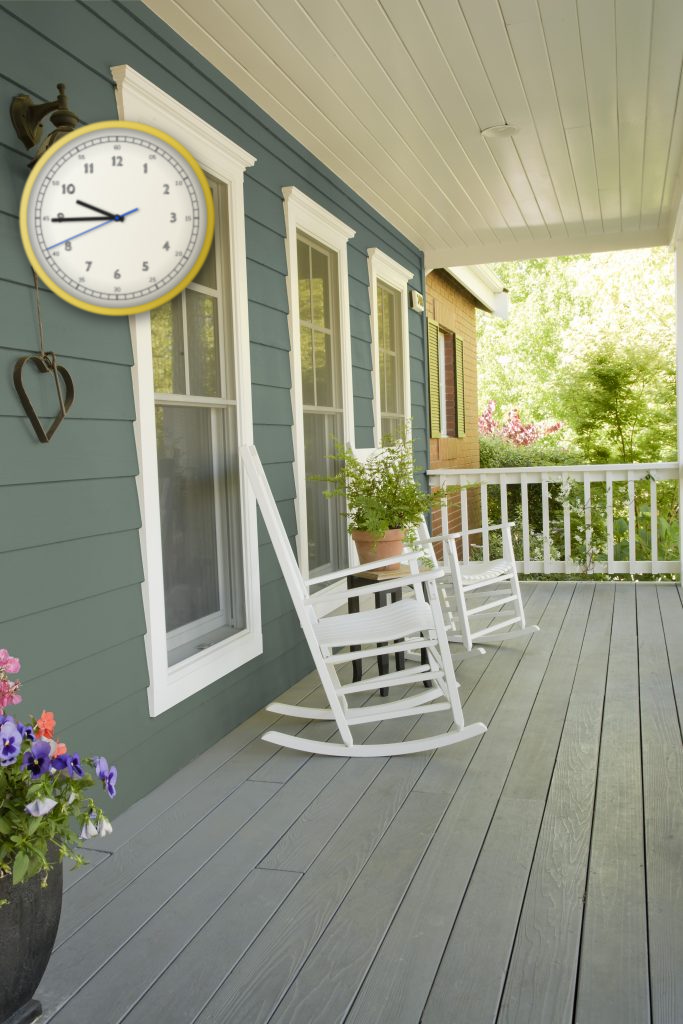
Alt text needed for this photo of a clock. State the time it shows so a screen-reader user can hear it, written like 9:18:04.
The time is 9:44:41
